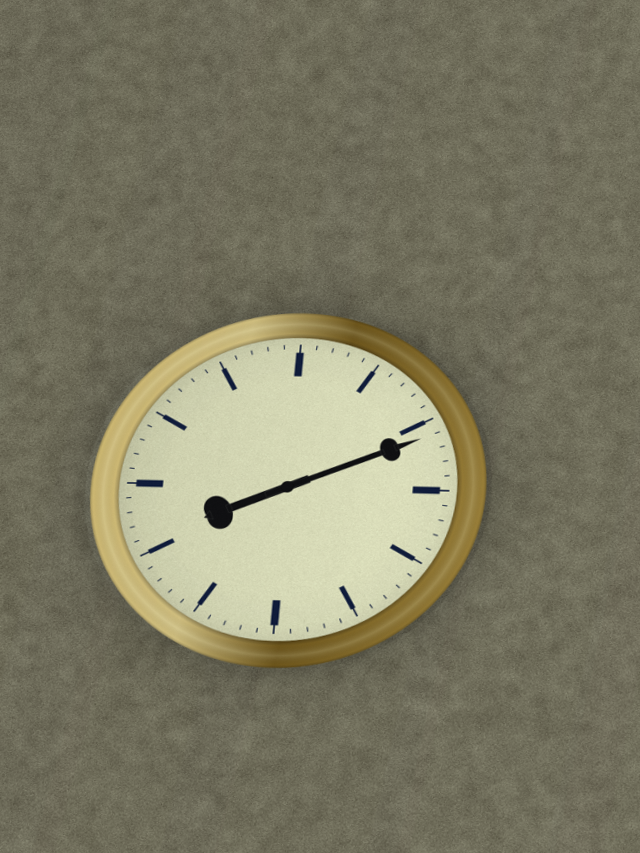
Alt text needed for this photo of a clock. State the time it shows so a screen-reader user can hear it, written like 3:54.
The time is 8:11
